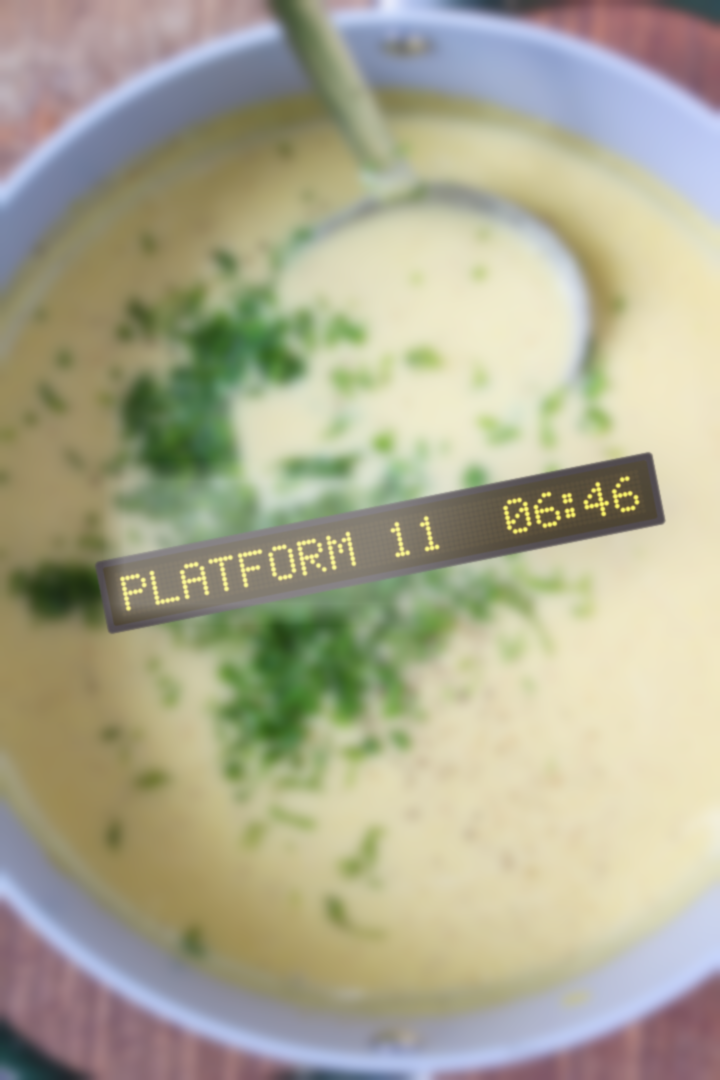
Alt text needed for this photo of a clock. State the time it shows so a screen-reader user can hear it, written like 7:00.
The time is 6:46
